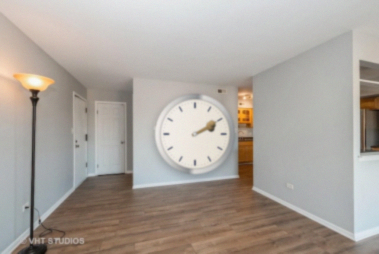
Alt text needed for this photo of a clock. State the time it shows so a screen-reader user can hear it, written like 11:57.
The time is 2:10
